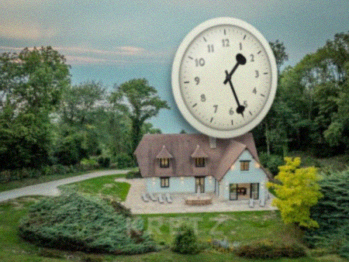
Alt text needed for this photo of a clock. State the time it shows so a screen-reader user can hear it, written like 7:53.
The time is 1:27
